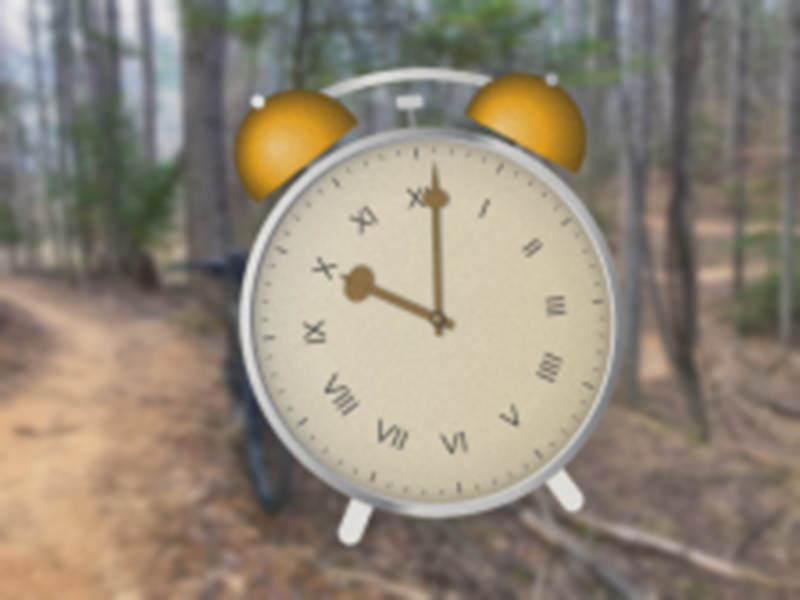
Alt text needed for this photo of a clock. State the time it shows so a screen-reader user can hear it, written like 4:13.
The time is 10:01
